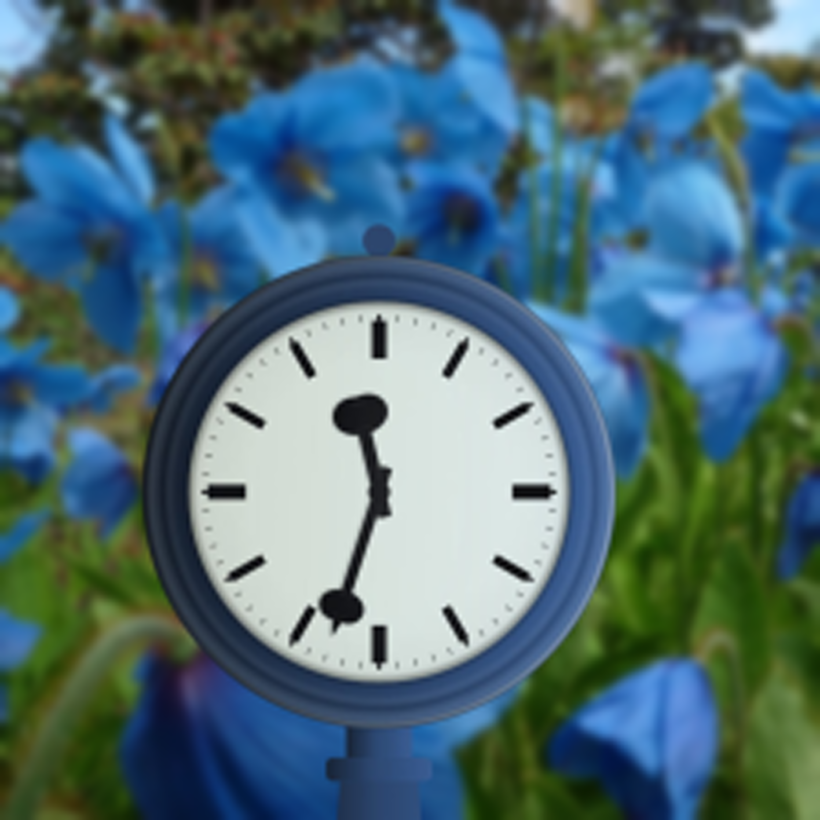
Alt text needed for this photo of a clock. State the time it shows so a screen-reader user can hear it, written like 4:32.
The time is 11:33
